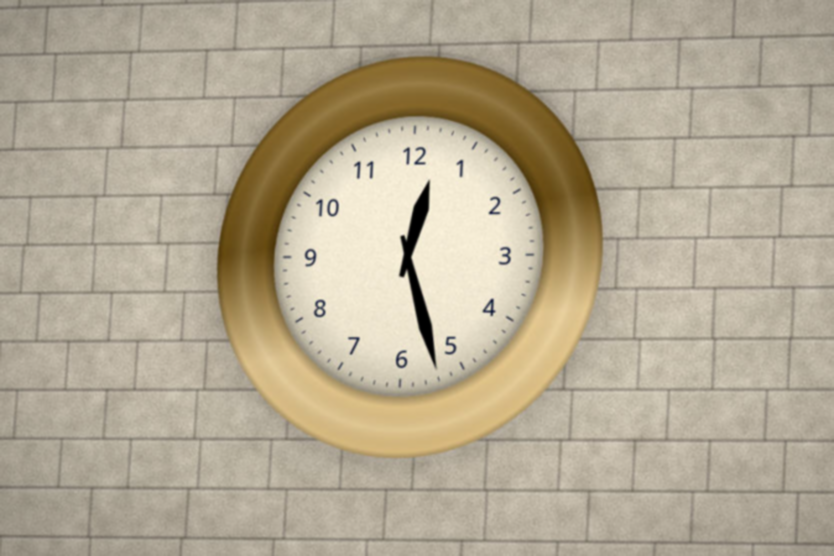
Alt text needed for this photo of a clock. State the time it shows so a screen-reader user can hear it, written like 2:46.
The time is 12:27
